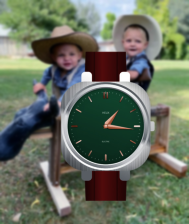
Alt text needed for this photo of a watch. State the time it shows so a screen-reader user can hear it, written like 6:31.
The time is 1:16
